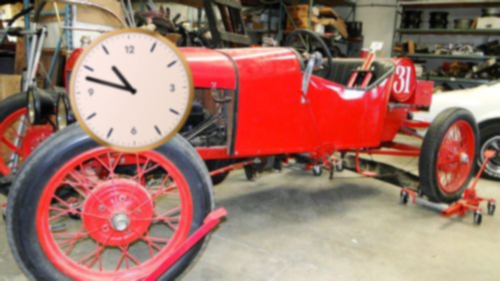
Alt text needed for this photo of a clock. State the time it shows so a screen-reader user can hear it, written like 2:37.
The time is 10:48
